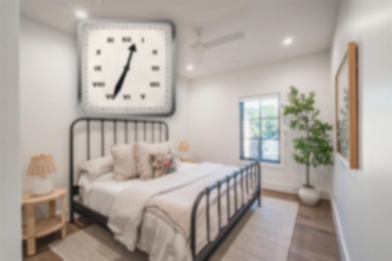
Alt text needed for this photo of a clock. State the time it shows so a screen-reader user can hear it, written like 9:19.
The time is 12:34
